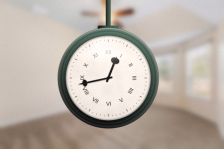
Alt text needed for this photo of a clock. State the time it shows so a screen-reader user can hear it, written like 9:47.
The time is 12:43
